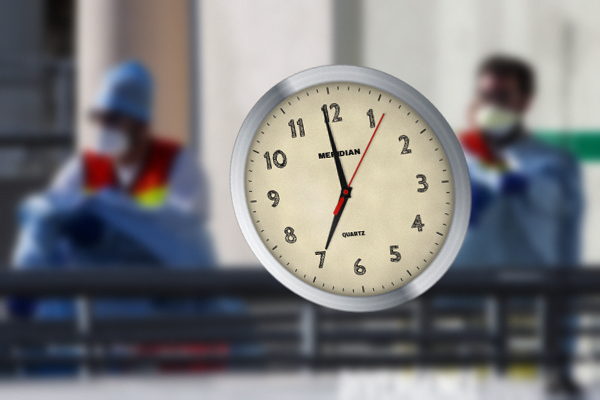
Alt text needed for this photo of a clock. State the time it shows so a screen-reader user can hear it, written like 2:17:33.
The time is 6:59:06
